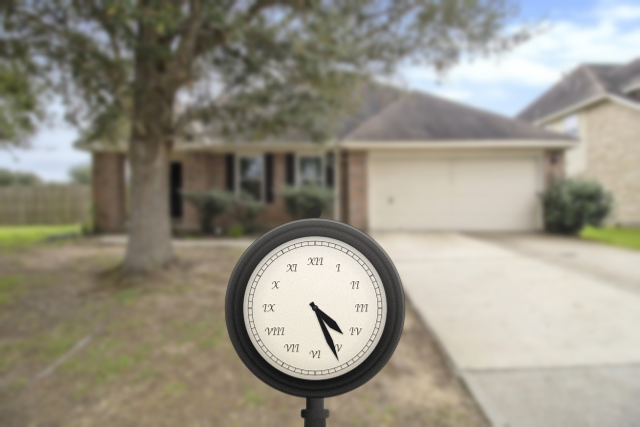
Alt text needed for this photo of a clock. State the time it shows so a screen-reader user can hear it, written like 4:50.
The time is 4:26
